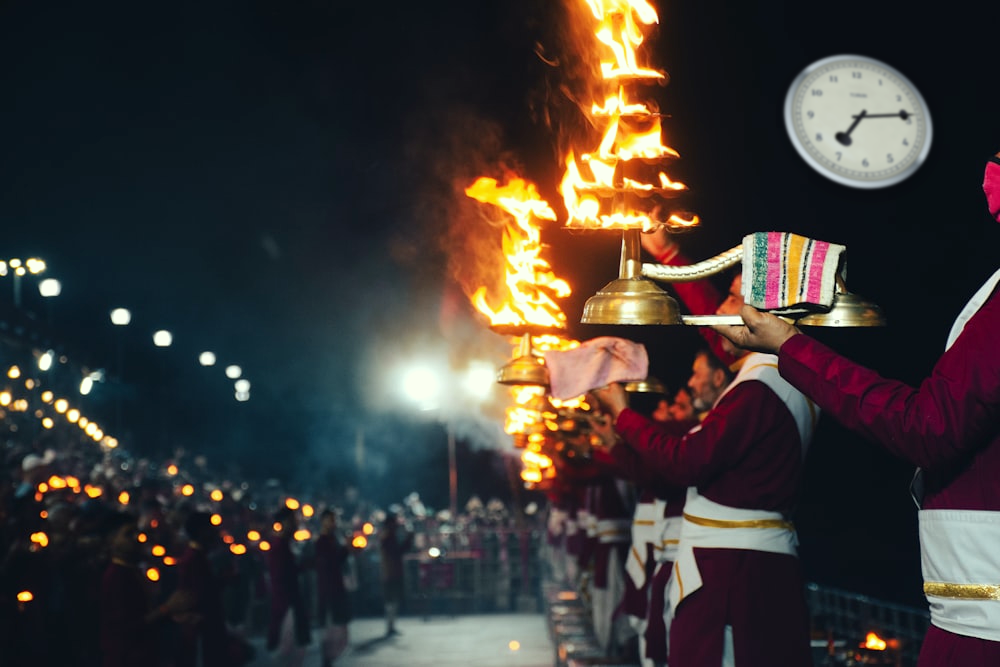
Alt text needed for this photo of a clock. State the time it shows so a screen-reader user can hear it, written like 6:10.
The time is 7:14
